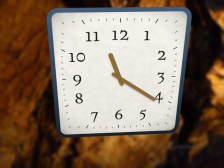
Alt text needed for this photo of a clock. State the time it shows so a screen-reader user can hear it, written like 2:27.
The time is 11:21
